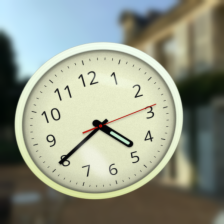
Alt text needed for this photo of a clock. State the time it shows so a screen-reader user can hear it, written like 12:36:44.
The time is 4:40:14
